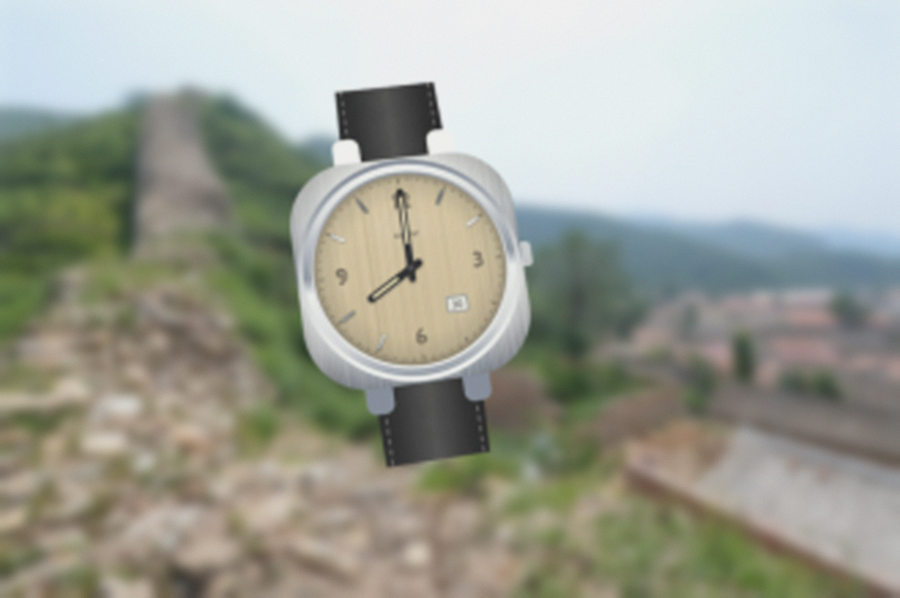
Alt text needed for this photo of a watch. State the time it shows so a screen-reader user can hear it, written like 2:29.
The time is 8:00
